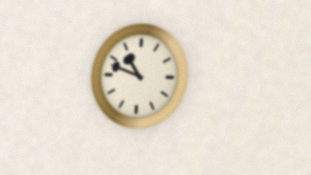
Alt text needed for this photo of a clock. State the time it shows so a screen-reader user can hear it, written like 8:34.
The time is 10:48
